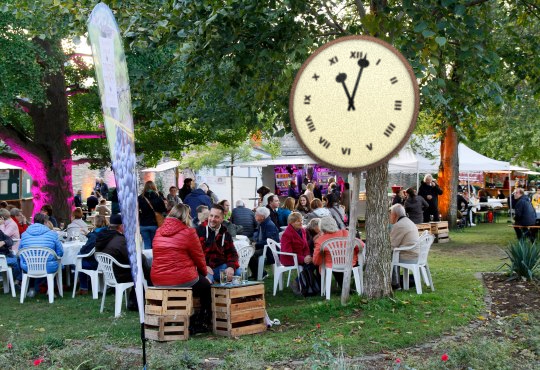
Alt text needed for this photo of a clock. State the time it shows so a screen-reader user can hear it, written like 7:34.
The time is 11:02
